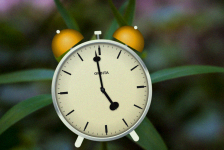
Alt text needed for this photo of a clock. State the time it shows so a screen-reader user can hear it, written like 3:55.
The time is 4:59
